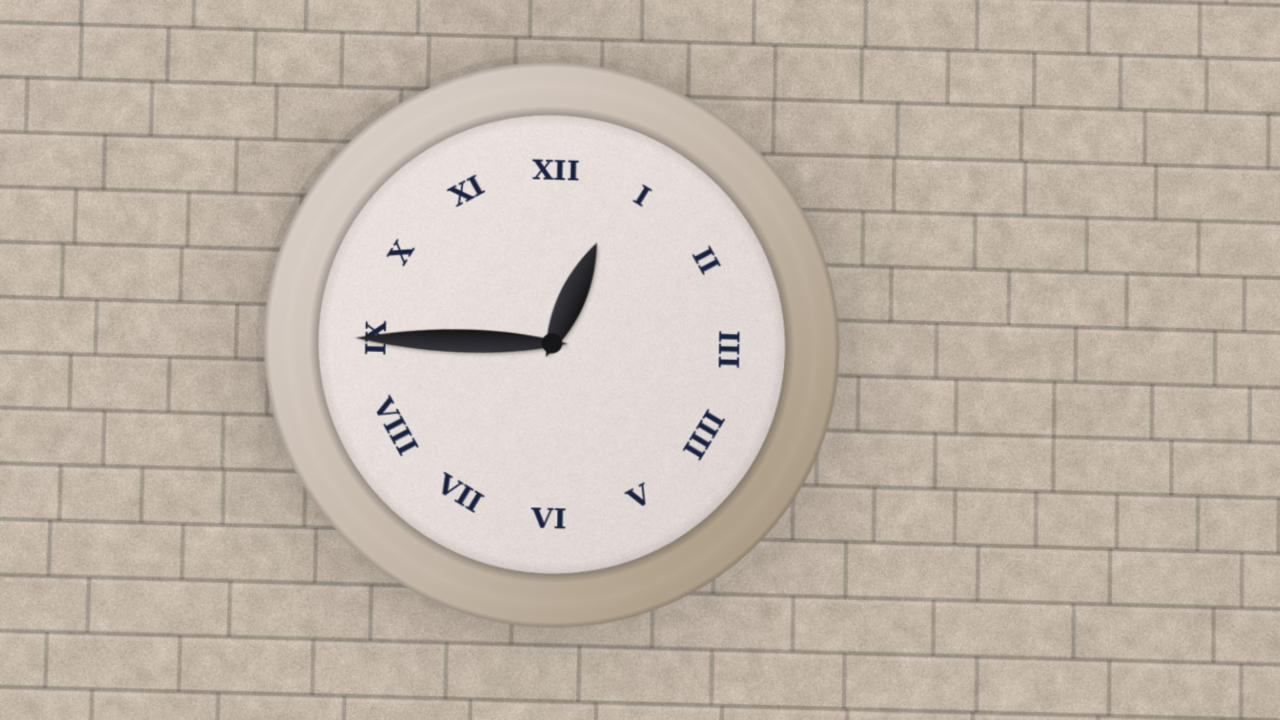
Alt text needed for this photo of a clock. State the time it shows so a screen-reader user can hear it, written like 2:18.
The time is 12:45
